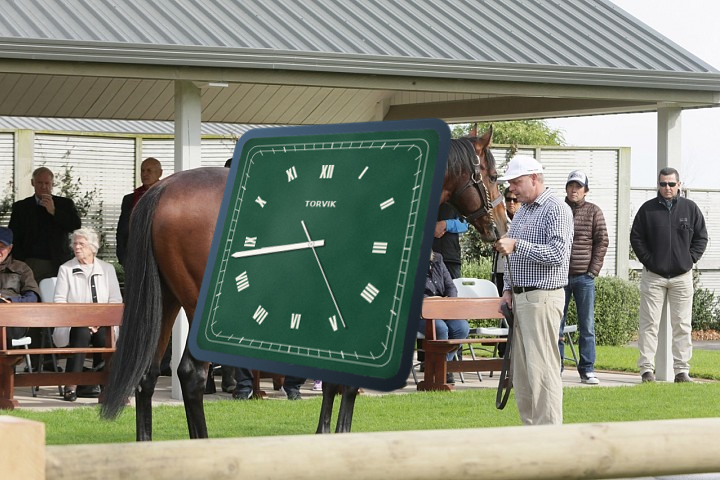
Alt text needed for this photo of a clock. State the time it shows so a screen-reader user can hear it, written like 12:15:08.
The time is 8:43:24
